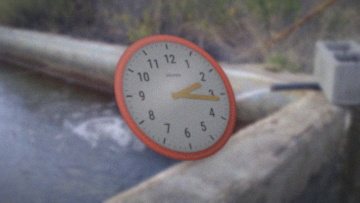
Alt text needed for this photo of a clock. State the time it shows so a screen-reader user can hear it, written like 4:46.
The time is 2:16
